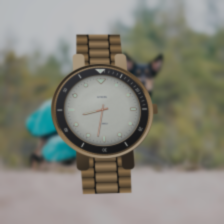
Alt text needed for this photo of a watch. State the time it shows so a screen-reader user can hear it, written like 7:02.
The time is 8:32
